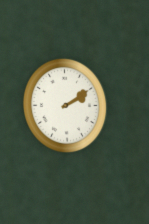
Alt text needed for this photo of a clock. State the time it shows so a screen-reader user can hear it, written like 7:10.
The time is 2:10
